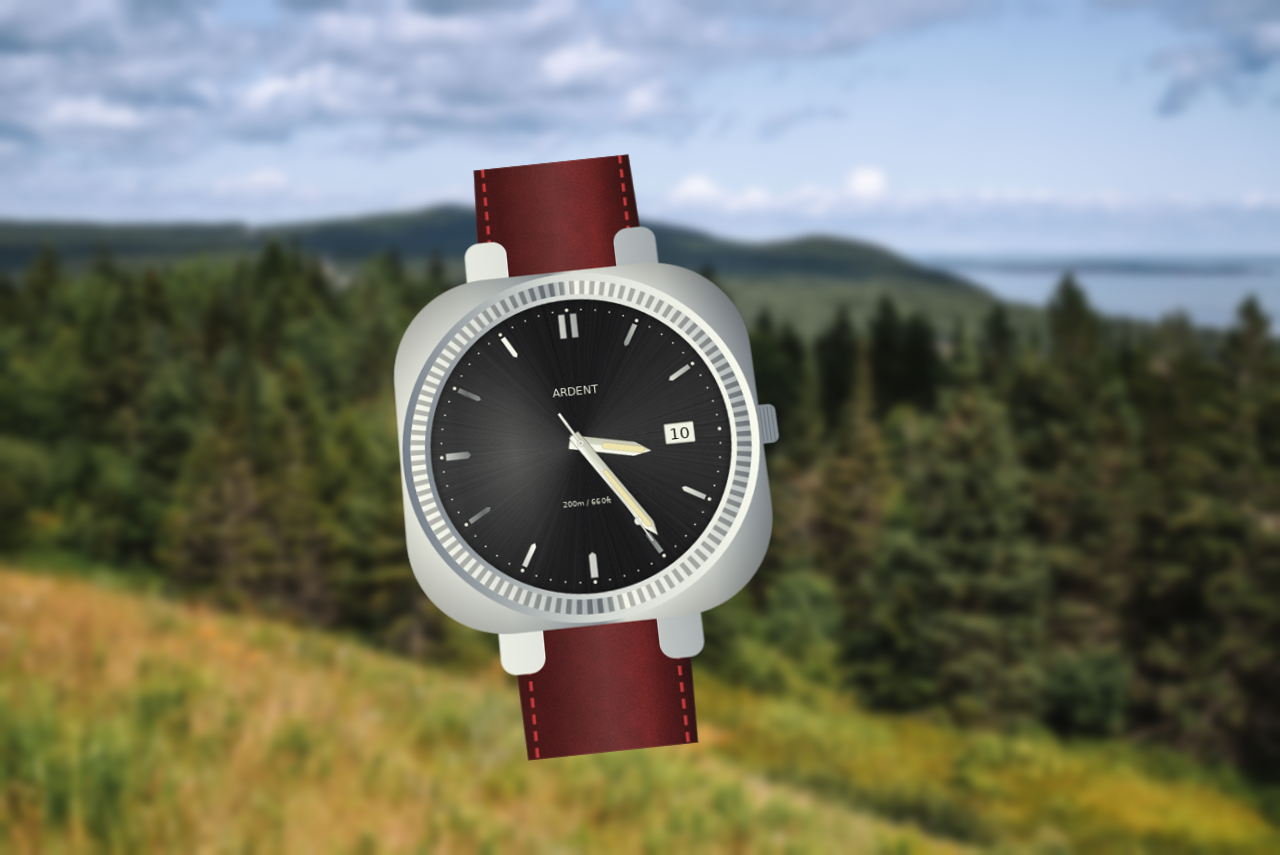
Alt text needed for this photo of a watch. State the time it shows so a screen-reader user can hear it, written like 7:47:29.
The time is 3:24:25
